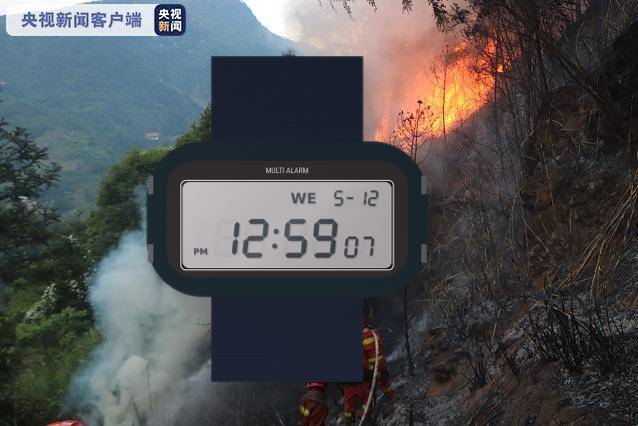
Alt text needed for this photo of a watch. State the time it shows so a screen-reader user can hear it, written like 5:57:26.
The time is 12:59:07
